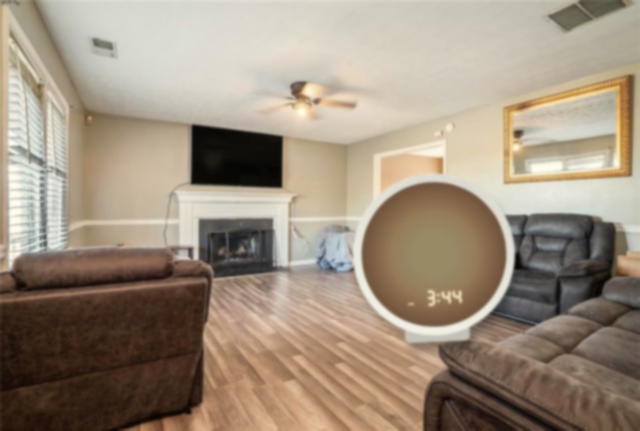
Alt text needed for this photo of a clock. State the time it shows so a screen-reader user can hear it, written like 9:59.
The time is 3:44
